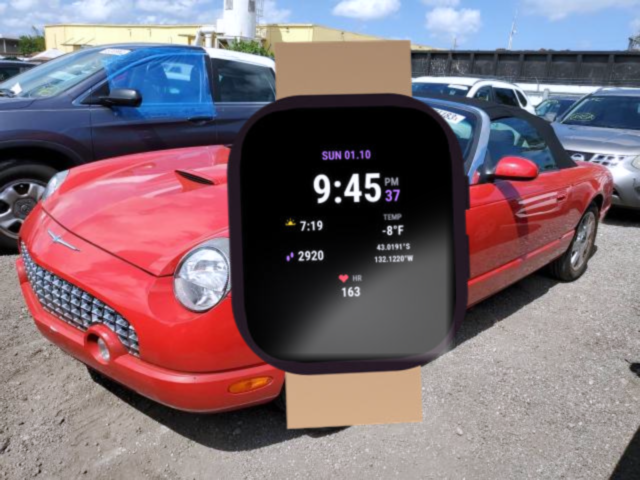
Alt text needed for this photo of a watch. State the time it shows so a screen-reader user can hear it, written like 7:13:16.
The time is 9:45:37
